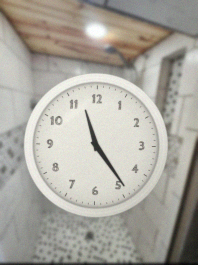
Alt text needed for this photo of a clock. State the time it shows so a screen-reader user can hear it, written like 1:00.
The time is 11:24
